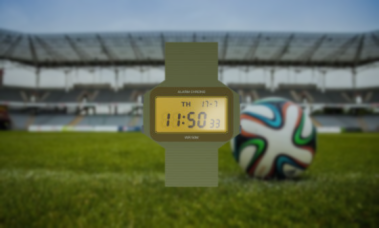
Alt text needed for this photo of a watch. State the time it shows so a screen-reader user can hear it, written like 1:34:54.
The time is 11:50:33
